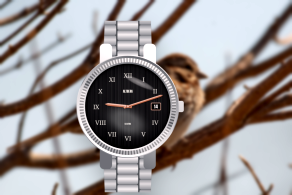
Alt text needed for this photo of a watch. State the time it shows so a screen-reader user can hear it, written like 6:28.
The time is 9:12
